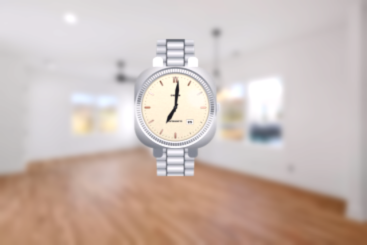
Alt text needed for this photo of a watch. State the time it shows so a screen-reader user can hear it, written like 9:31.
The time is 7:01
